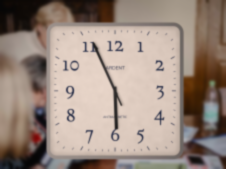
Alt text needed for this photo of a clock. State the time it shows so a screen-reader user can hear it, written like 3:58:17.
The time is 5:55:56
